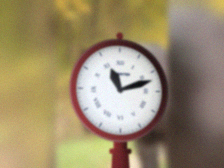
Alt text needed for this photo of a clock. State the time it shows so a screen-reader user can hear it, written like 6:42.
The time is 11:12
